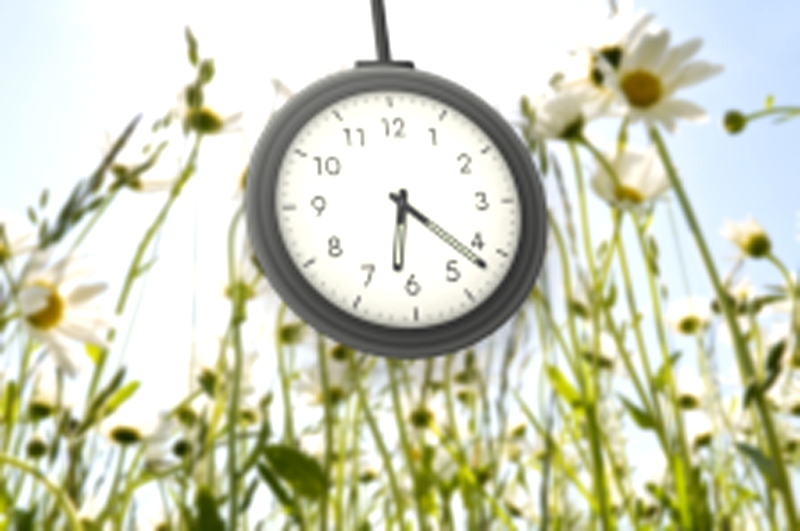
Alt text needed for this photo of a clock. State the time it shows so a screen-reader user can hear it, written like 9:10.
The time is 6:22
